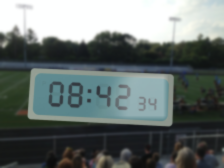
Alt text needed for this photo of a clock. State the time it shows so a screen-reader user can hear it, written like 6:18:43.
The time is 8:42:34
